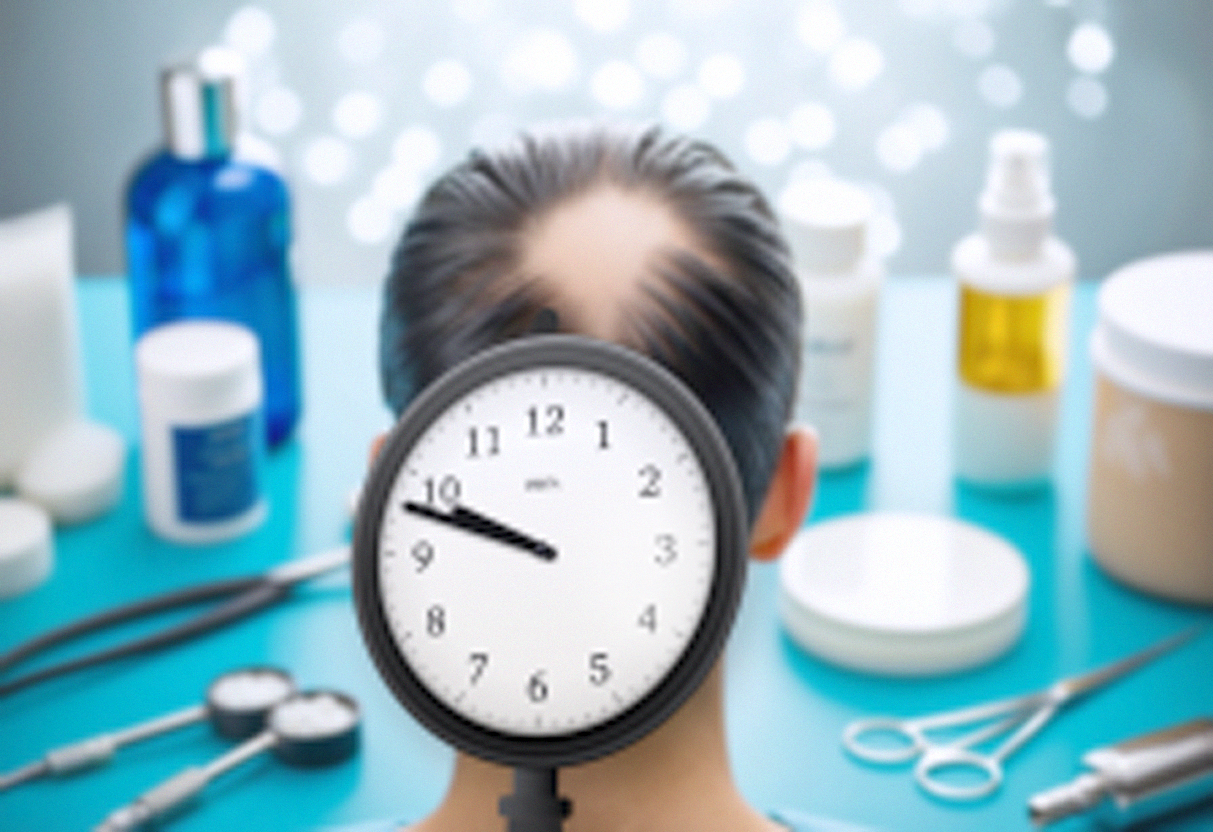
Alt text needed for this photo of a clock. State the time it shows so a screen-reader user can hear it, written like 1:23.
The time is 9:48
